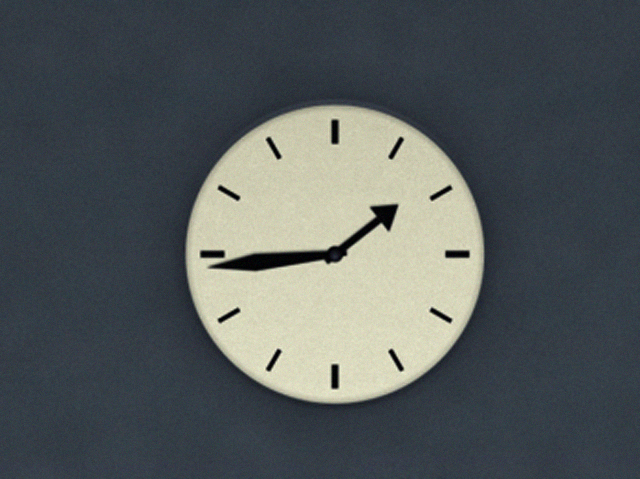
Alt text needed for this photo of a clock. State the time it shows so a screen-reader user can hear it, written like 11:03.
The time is 1:44
